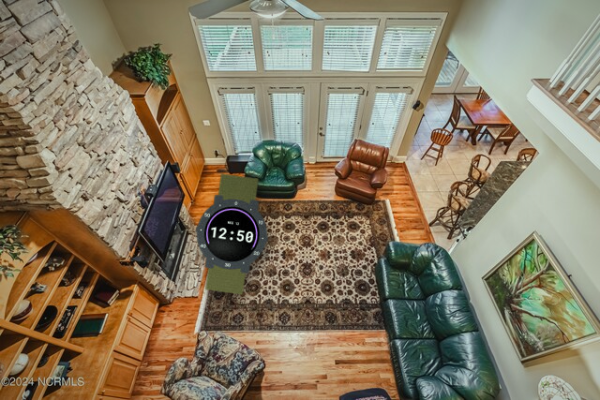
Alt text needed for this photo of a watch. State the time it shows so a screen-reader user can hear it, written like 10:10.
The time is 12:50
